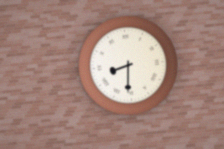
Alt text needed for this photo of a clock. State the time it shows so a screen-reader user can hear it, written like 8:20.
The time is 8:31
